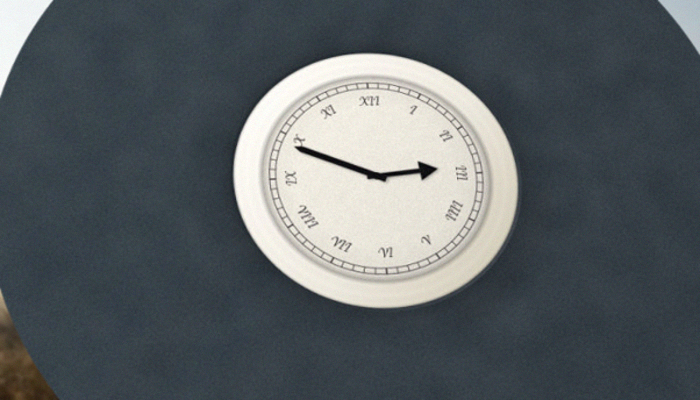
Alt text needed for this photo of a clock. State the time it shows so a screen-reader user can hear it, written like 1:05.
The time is 2:49
